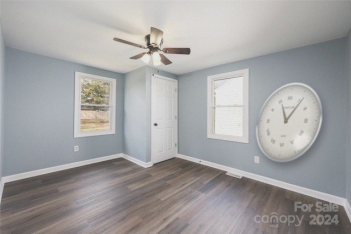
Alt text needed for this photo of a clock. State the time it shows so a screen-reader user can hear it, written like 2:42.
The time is 11:06
